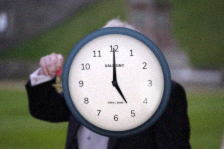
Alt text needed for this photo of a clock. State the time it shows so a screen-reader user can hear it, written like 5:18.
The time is 5:00
